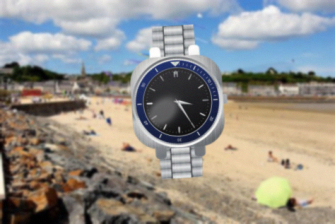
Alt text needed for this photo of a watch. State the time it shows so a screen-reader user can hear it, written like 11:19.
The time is 3:25
